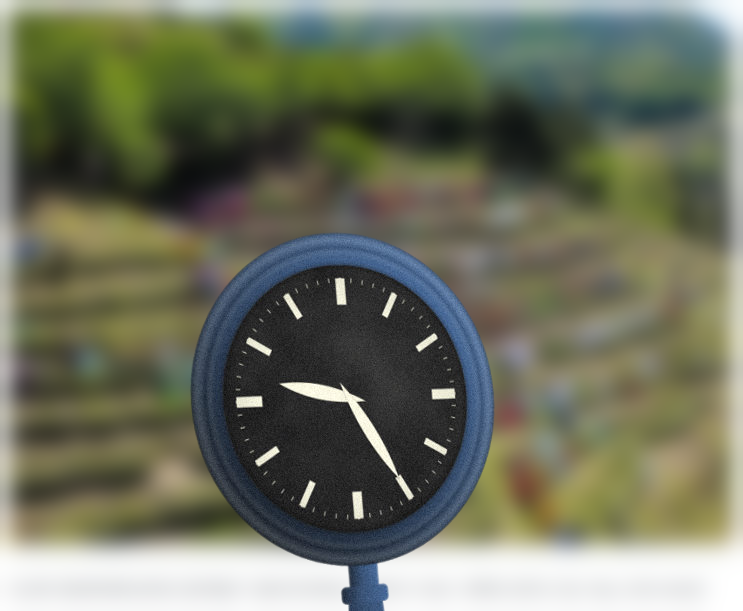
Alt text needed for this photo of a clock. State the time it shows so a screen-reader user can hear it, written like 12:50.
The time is 9:25
